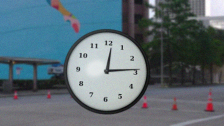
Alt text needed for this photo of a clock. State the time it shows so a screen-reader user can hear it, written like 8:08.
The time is 12:14
